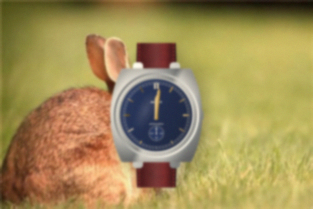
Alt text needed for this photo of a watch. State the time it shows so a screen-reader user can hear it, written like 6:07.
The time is 12:01
